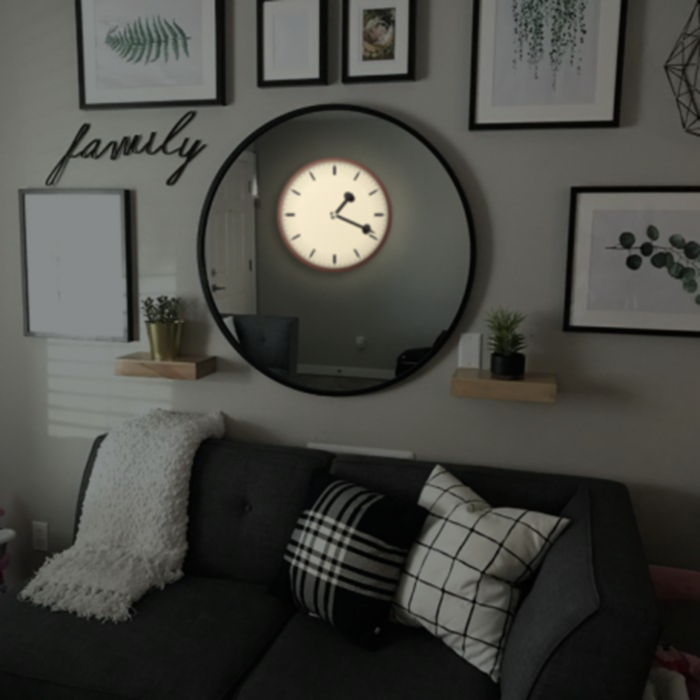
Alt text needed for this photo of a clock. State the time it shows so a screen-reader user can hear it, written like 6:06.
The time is 1:19
